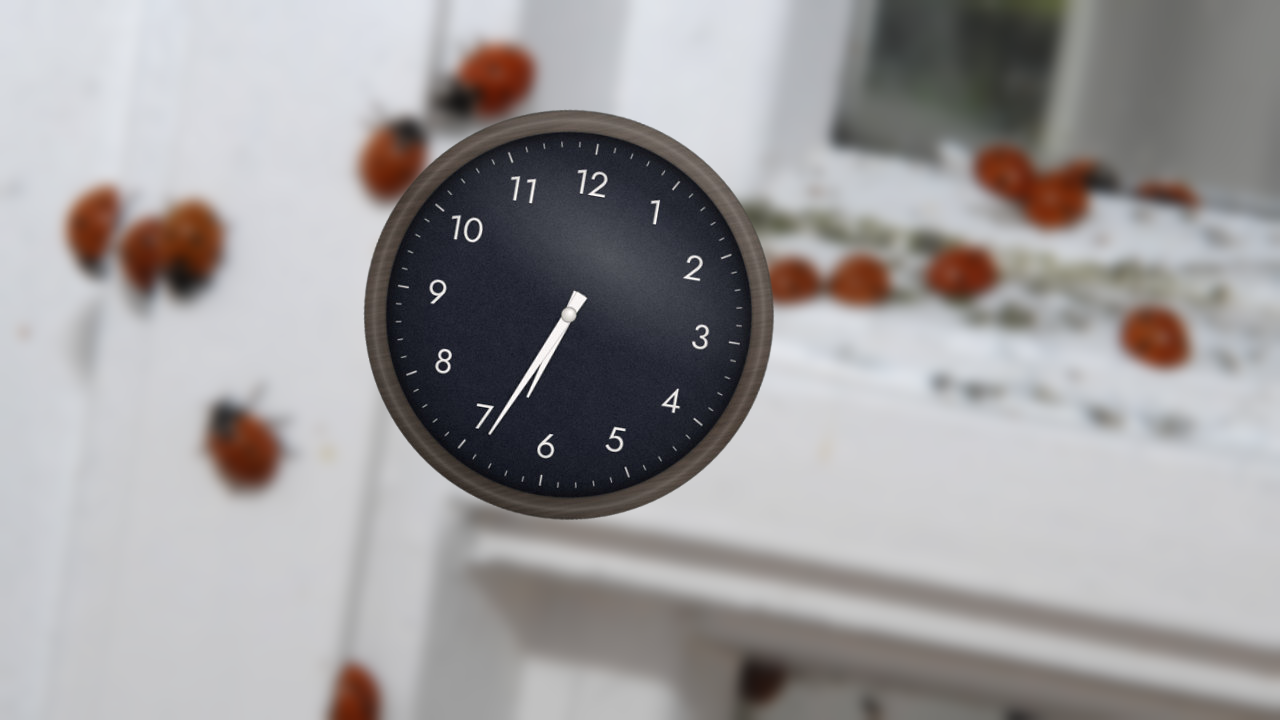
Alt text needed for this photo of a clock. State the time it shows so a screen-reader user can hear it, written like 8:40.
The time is 6:34
